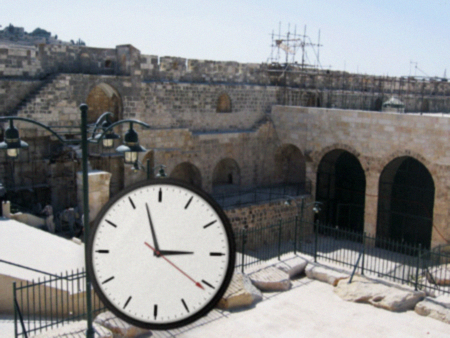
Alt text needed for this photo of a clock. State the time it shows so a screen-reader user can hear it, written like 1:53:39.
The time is 2:57:21
